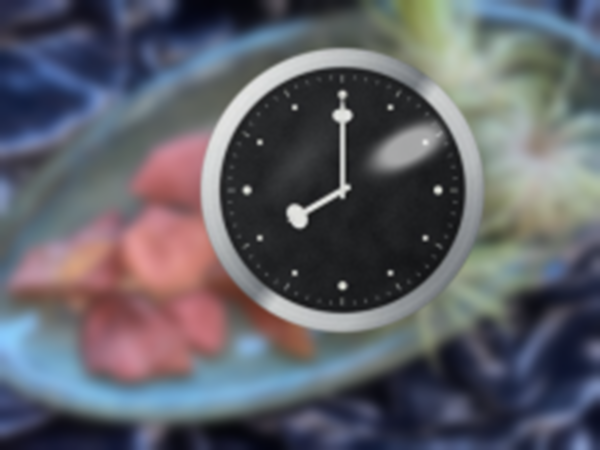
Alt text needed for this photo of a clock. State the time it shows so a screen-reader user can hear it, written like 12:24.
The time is 8:00
